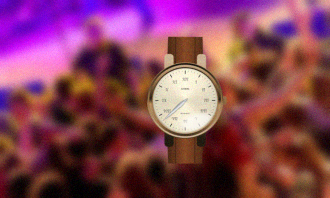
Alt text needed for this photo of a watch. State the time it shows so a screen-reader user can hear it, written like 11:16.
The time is 7:38
